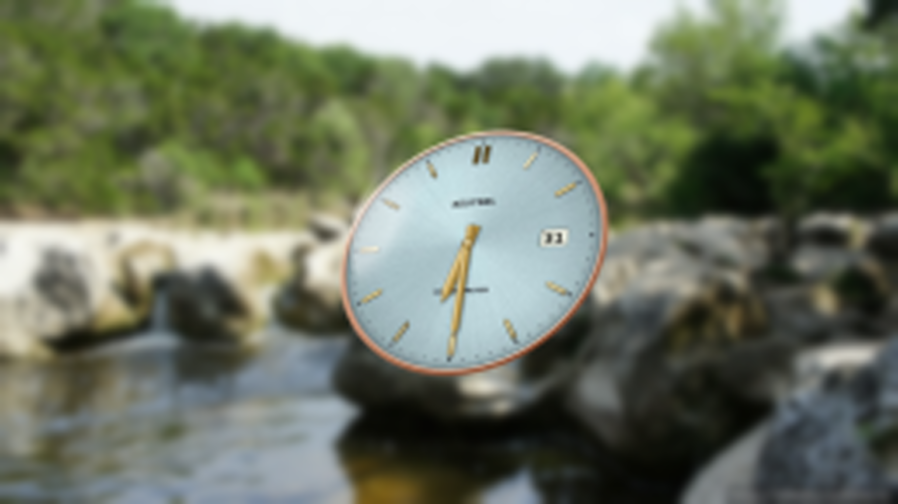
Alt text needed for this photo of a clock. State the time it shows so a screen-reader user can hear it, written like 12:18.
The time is 6:30
